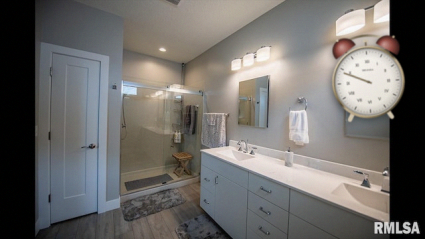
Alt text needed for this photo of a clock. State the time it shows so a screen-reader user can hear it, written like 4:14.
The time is 9:49
